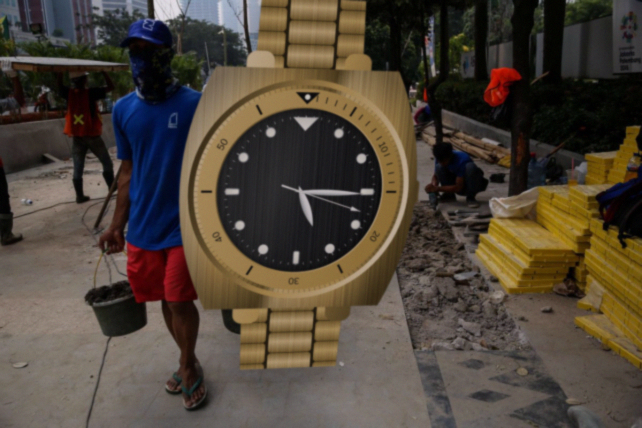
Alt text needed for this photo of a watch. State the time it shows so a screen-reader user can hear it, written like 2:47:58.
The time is 5:15:18
